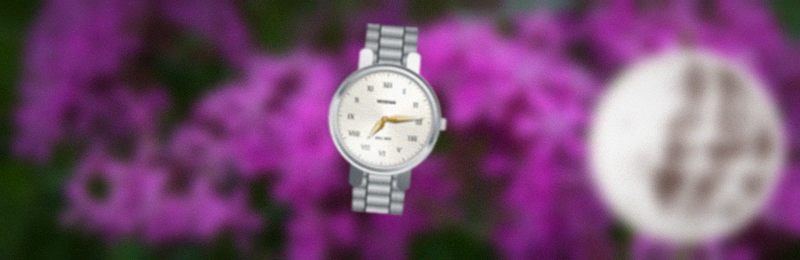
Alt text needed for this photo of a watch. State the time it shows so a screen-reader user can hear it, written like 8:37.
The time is 7:14
